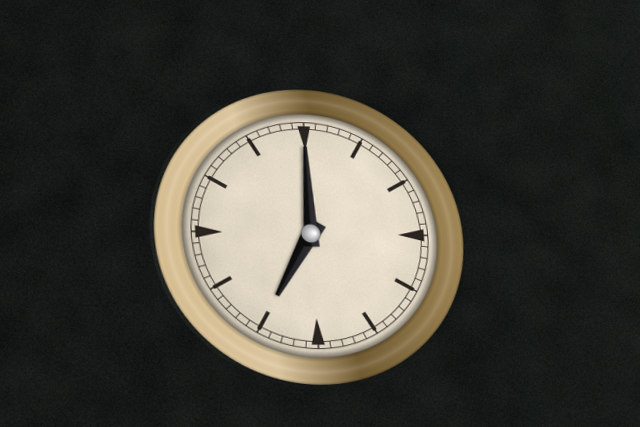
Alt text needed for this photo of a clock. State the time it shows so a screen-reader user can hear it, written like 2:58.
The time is 7:00
